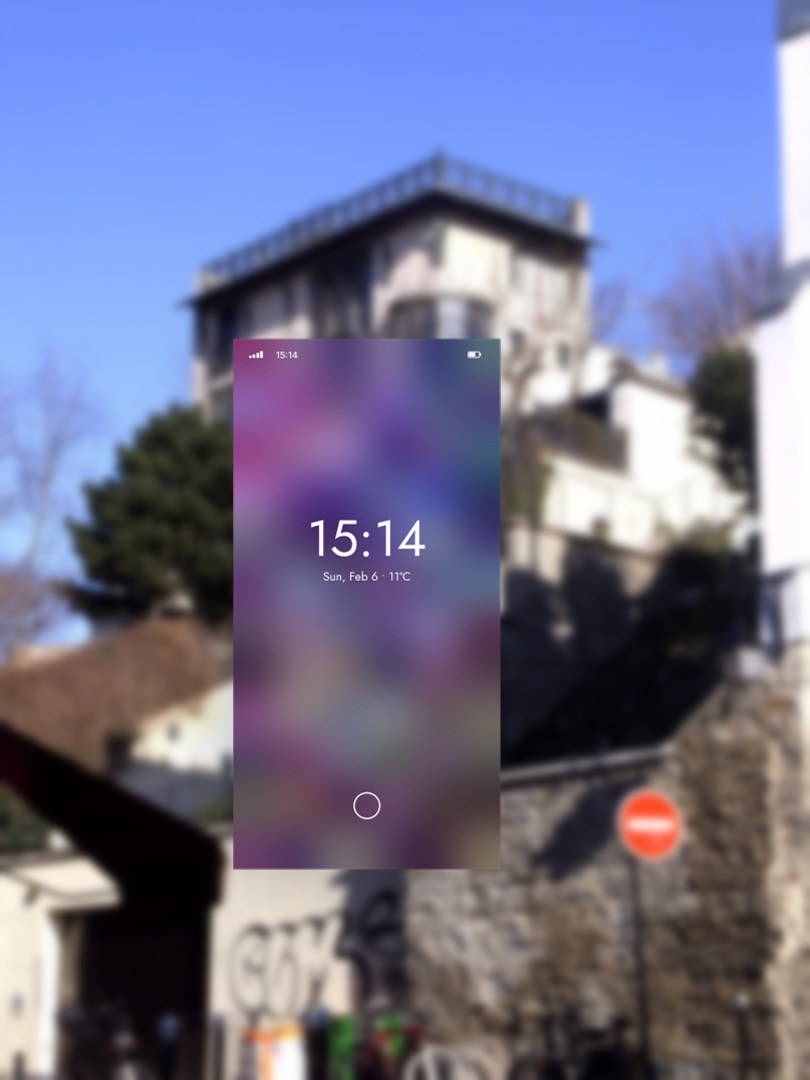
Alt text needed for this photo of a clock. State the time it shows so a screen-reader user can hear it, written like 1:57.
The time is 15:14
